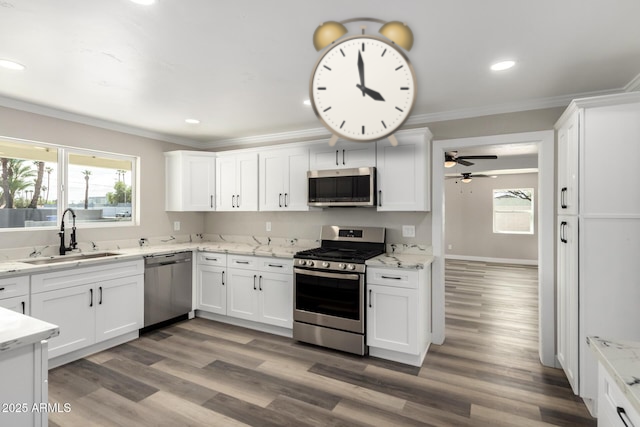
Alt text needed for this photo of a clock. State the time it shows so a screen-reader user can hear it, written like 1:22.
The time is 3:59
